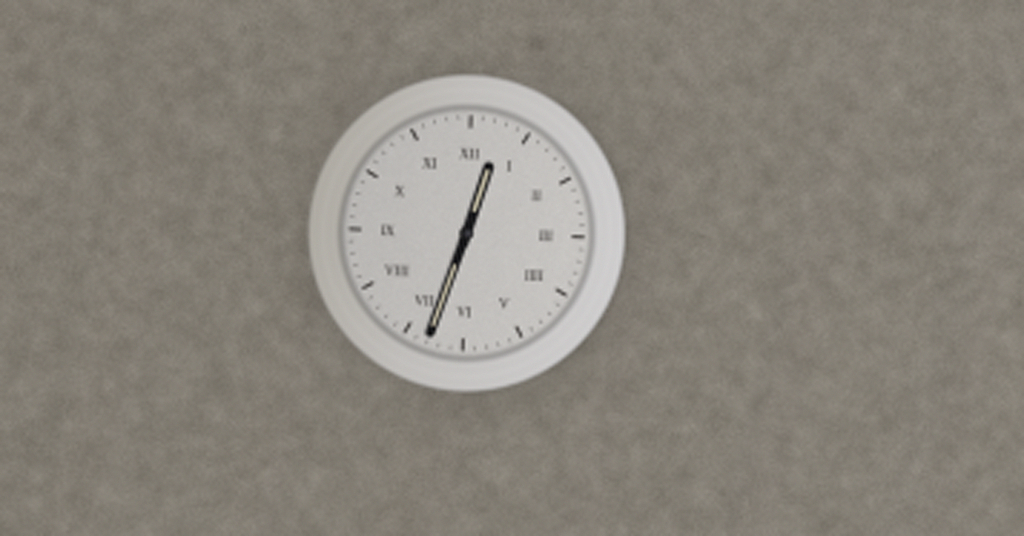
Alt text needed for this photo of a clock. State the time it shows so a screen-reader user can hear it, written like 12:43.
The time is 12:33
